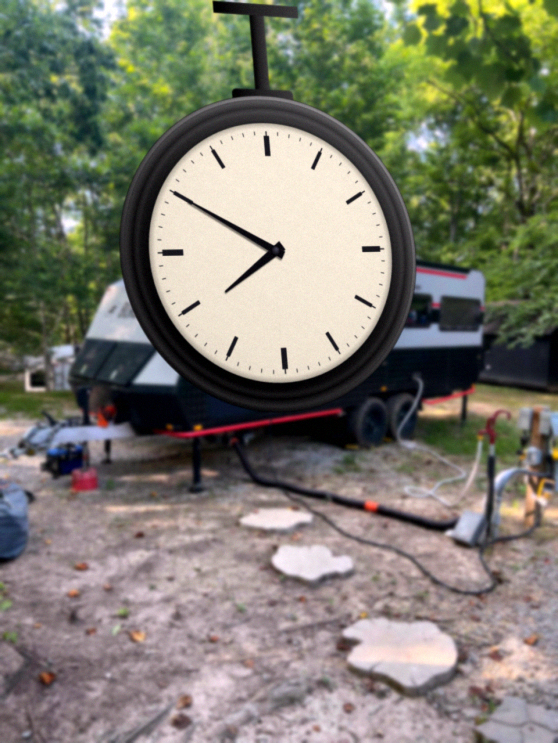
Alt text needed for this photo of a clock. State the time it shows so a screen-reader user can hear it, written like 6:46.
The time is 7:50
